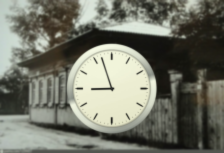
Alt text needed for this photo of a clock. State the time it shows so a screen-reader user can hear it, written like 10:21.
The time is 8:57
